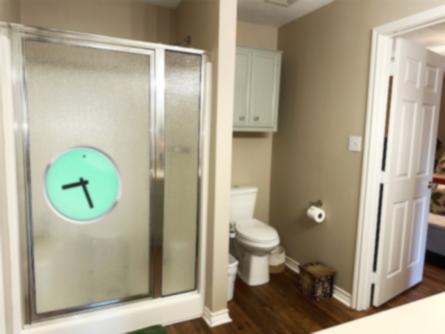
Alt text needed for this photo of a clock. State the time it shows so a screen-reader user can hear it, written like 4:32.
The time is 8:26
